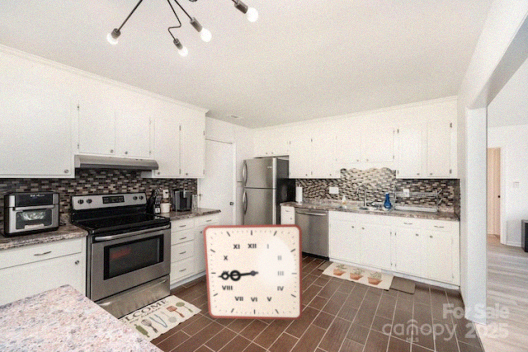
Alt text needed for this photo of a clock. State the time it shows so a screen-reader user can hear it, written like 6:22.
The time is 8:44
